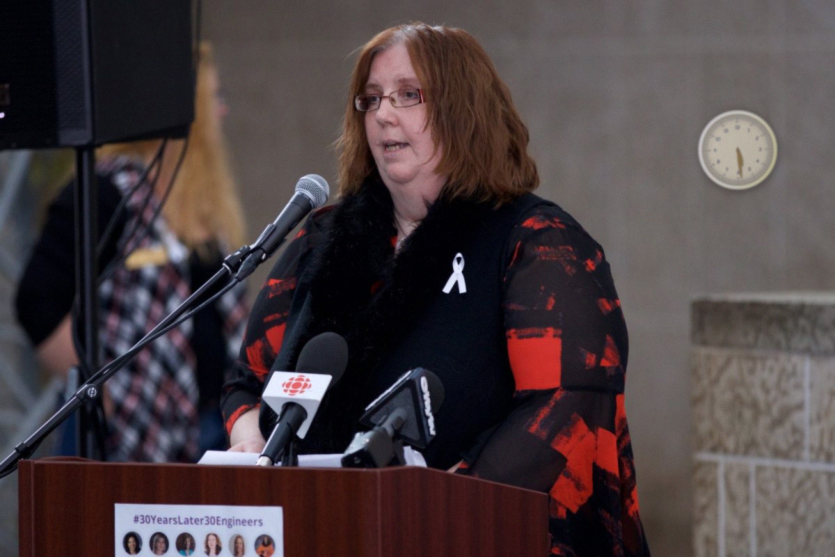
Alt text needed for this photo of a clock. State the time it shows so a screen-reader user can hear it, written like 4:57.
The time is 5:29
